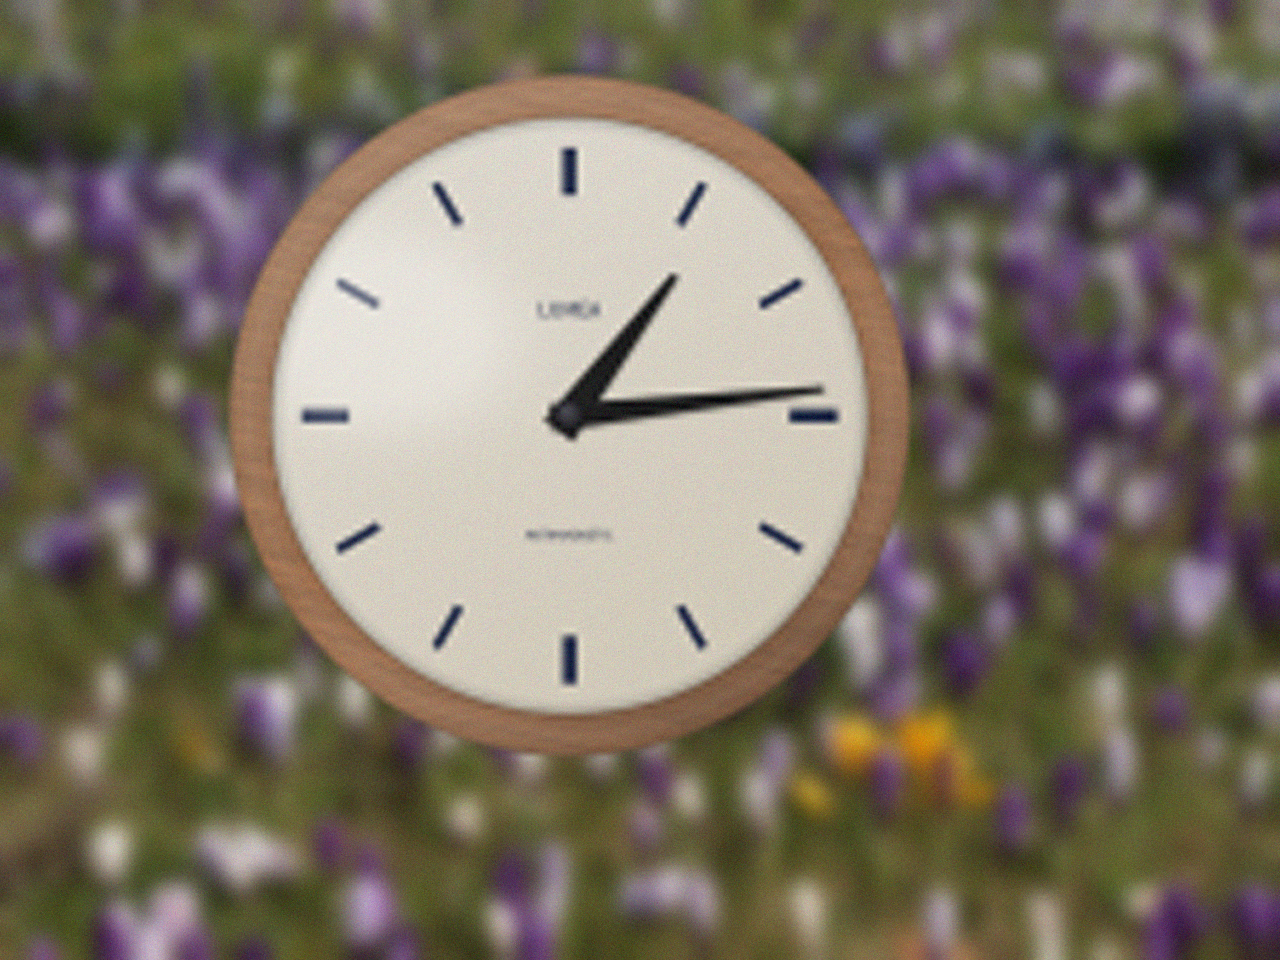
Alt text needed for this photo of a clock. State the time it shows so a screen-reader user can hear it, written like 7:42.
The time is 1:14
